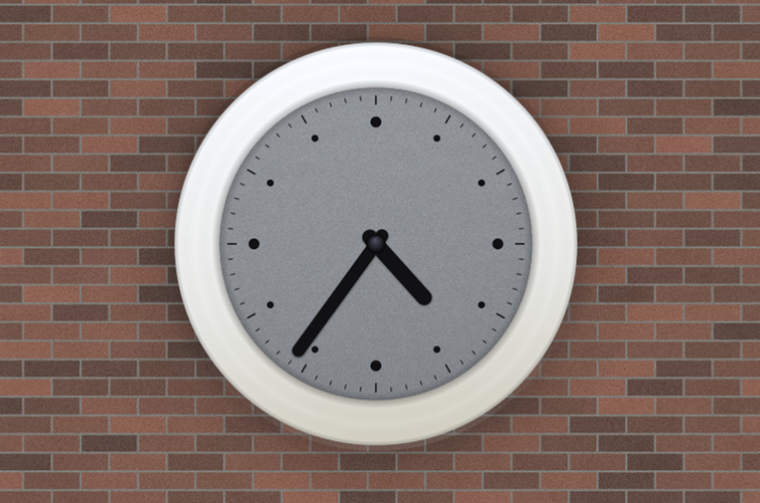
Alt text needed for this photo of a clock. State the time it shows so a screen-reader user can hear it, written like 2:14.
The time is 4:36
